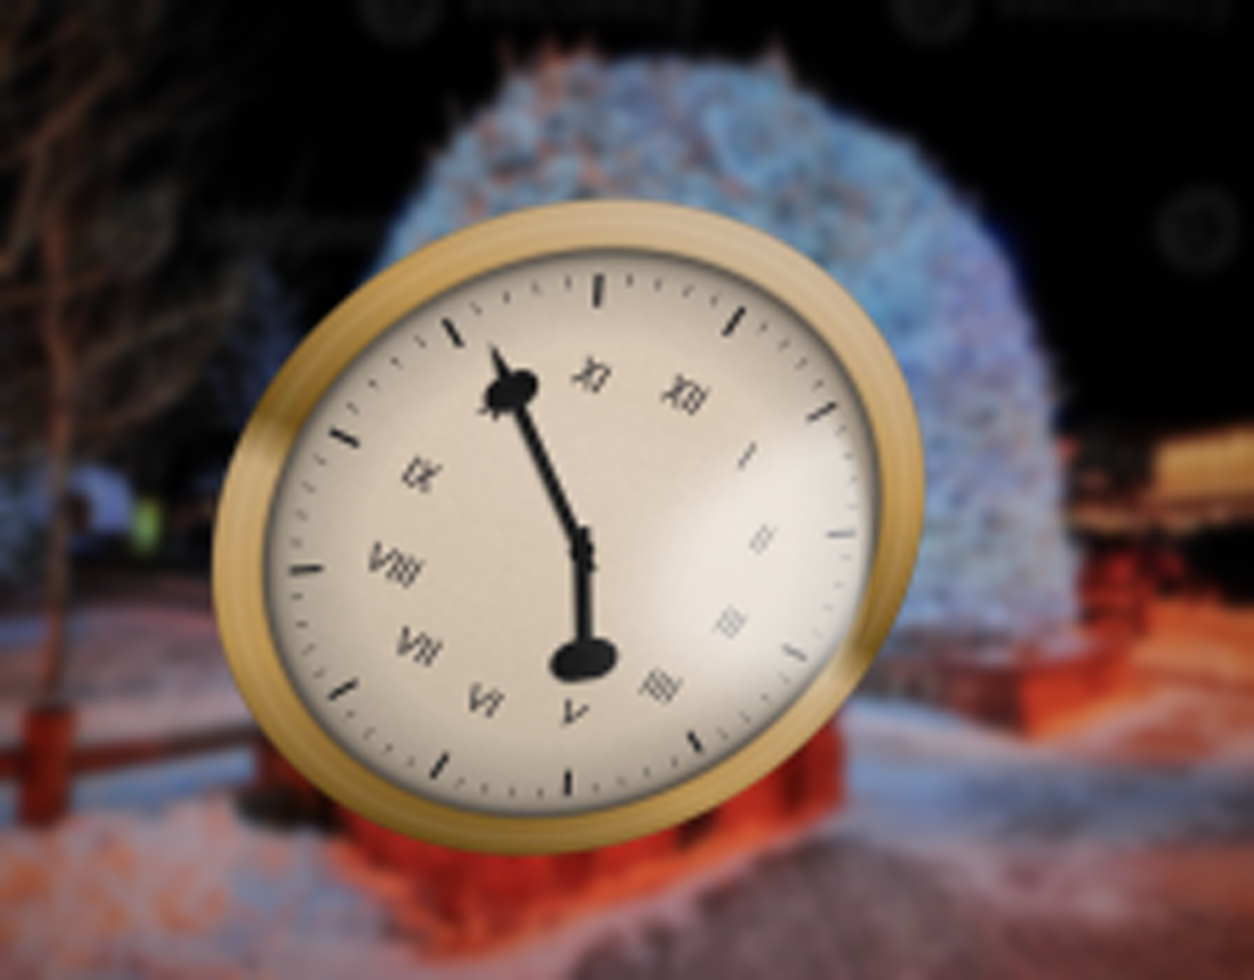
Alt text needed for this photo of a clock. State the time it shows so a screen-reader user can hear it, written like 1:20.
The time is 4:51
